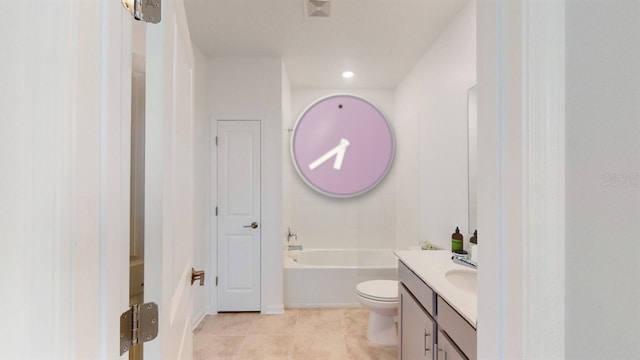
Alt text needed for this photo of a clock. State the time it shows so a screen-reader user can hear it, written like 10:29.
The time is 6:40
